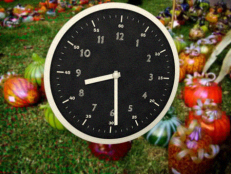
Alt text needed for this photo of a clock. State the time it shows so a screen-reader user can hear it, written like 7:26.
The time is 8:29
